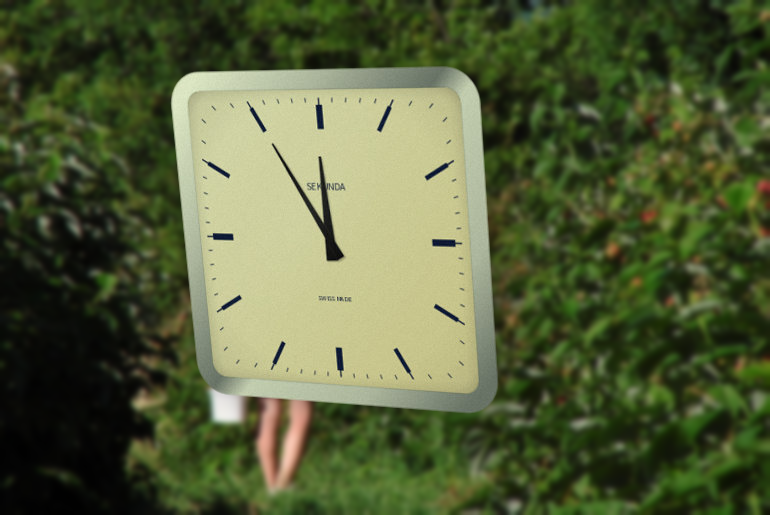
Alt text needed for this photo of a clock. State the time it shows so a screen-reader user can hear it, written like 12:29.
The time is 11:55
